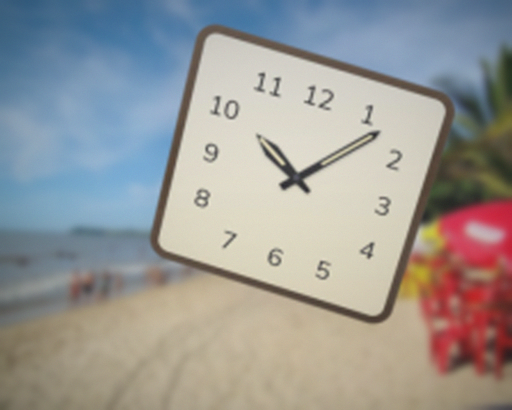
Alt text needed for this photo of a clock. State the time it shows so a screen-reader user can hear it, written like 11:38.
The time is 10:07
